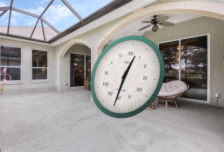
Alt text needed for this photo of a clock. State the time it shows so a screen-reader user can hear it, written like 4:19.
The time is 12:31
